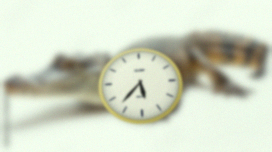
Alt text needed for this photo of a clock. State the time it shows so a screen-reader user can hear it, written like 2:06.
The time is 5:37
